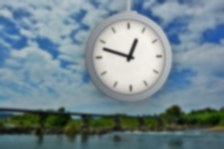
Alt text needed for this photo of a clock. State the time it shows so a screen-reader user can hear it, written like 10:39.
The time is 12:48
